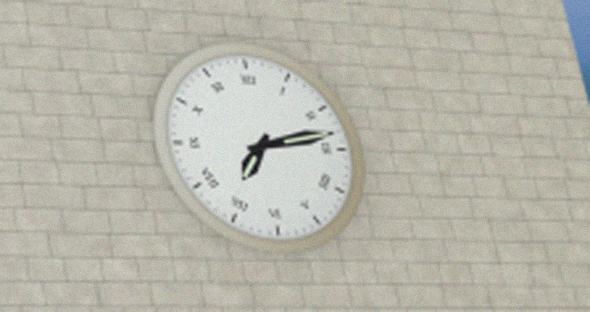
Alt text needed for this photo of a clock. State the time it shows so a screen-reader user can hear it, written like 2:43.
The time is 7:13
